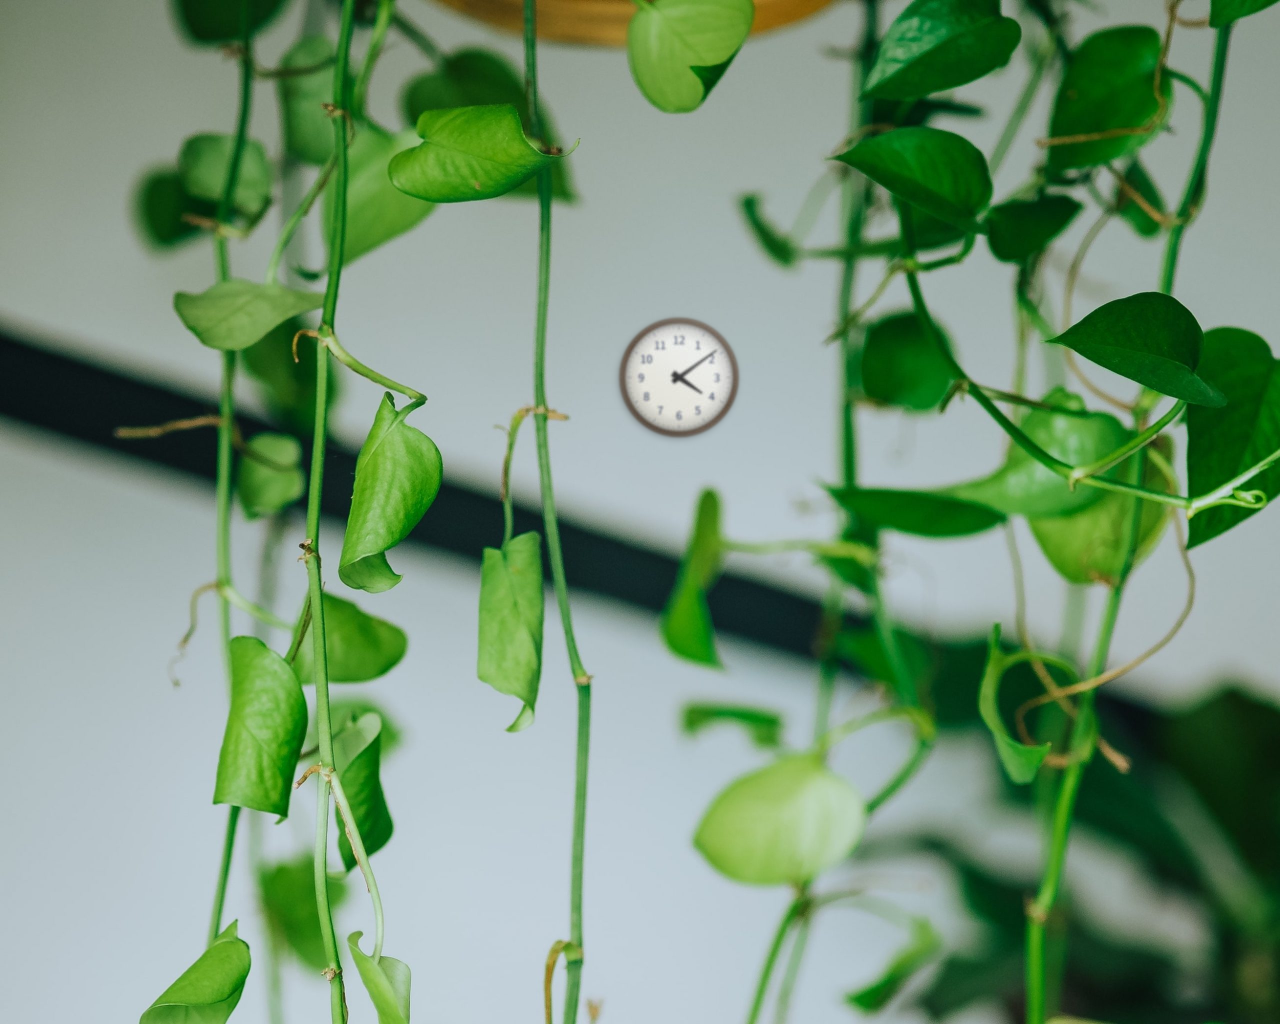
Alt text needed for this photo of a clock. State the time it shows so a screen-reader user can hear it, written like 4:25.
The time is 4:09
